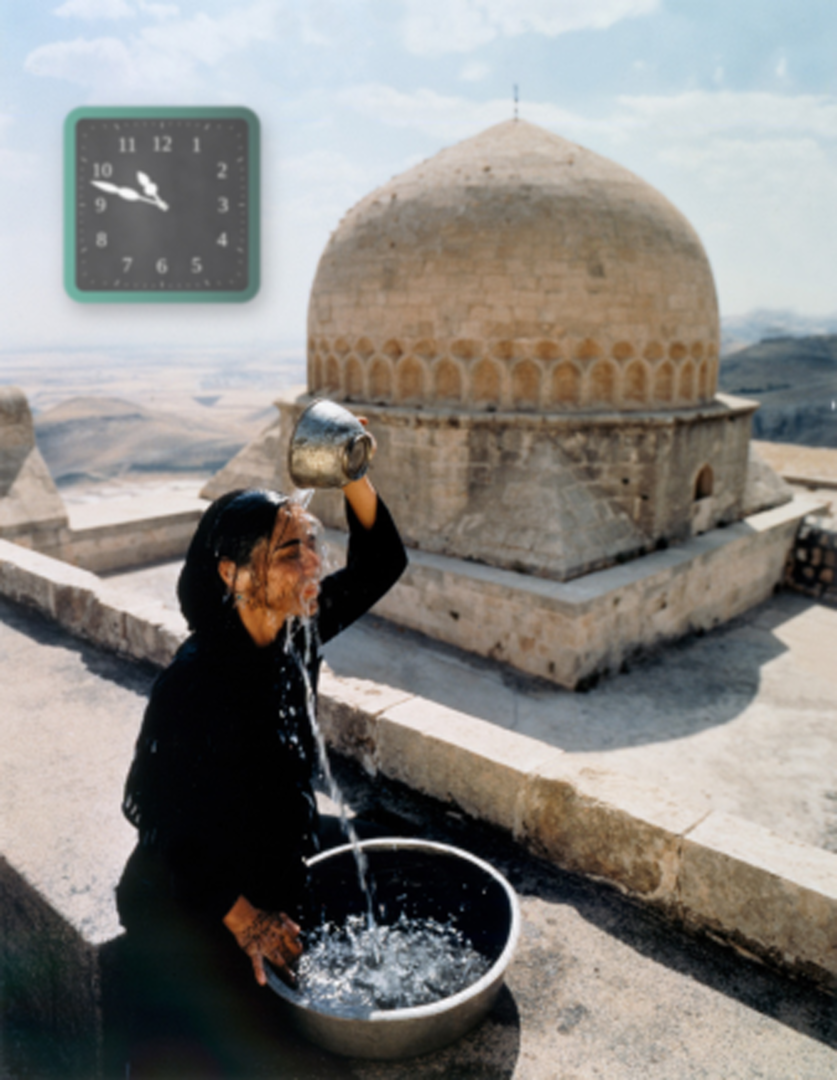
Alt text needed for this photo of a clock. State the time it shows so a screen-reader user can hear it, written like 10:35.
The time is 10:48
